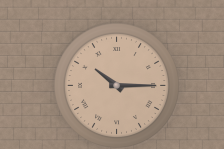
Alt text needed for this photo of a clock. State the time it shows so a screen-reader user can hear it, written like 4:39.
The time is 10:15
